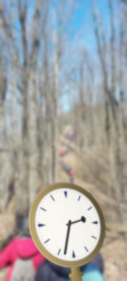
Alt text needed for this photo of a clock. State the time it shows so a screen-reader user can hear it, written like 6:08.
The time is 2:33
